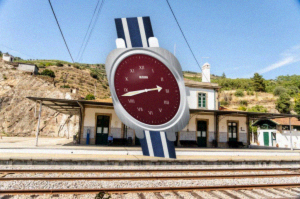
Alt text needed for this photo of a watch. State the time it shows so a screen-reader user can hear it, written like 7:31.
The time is 2:43
